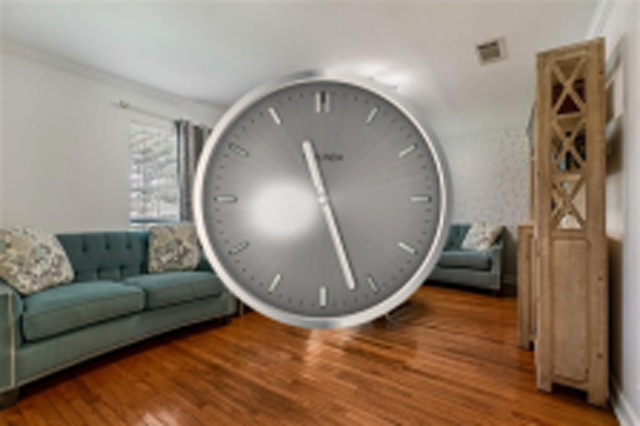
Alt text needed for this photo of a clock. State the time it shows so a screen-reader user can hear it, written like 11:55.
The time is 11:27
